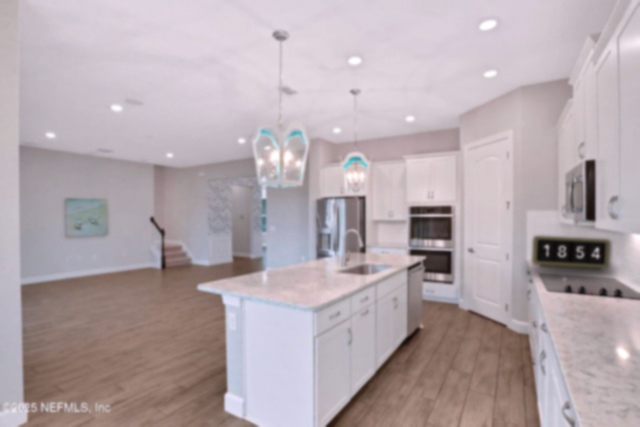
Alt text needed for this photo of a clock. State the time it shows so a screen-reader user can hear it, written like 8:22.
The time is 18:54
